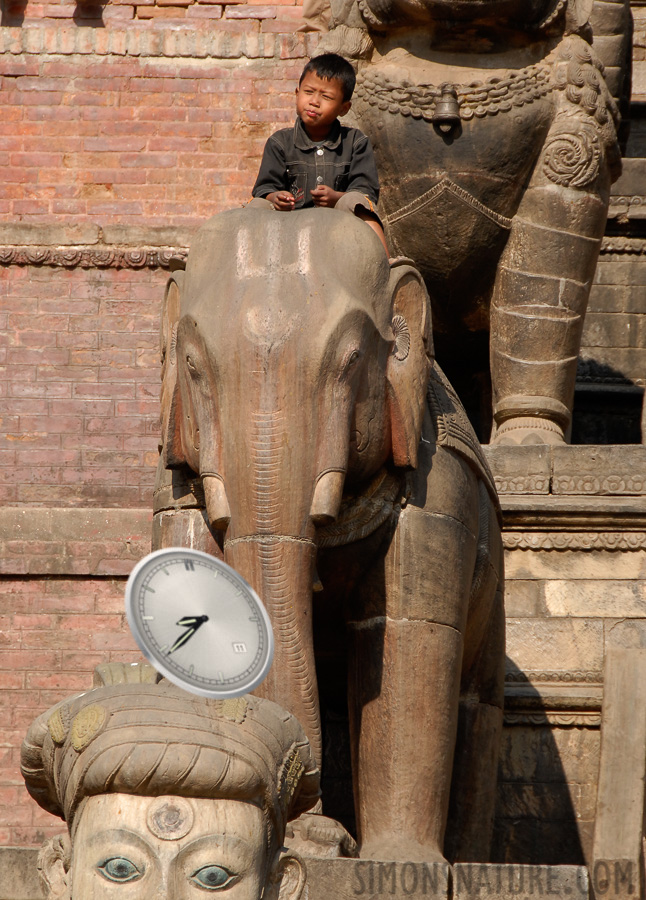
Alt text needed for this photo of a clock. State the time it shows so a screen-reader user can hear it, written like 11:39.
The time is 8:39
